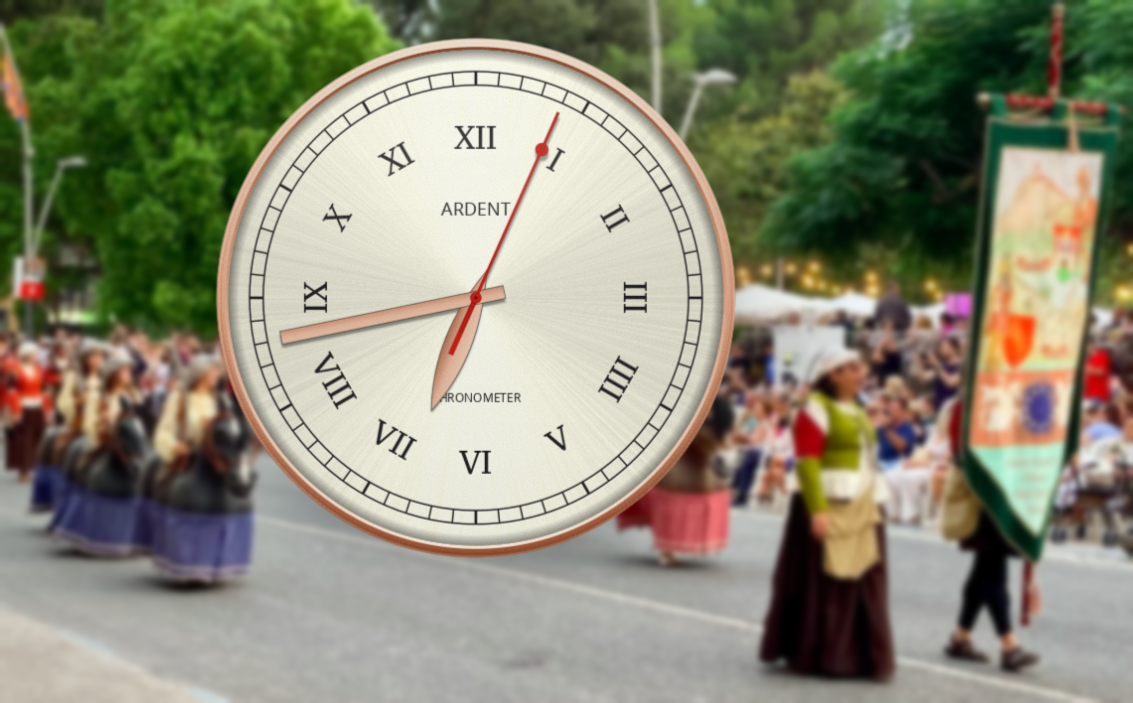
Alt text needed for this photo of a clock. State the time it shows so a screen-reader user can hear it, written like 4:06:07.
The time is 6:43:04
